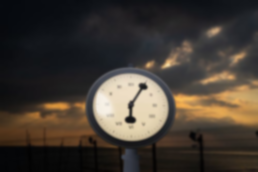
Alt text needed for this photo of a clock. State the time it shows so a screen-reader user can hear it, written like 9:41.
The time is 6:05
